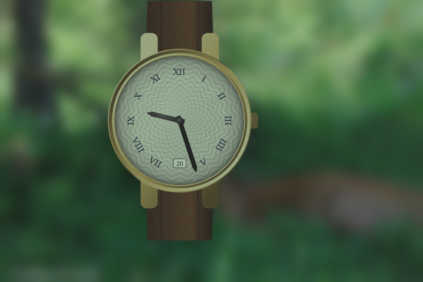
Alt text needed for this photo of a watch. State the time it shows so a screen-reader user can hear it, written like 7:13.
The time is 9:27
